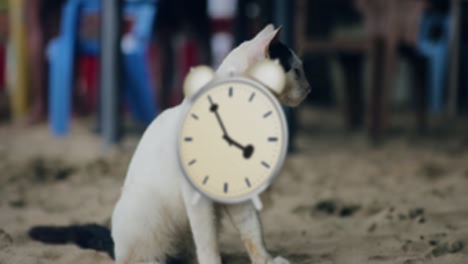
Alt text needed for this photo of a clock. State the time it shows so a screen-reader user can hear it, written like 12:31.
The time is 3:55
